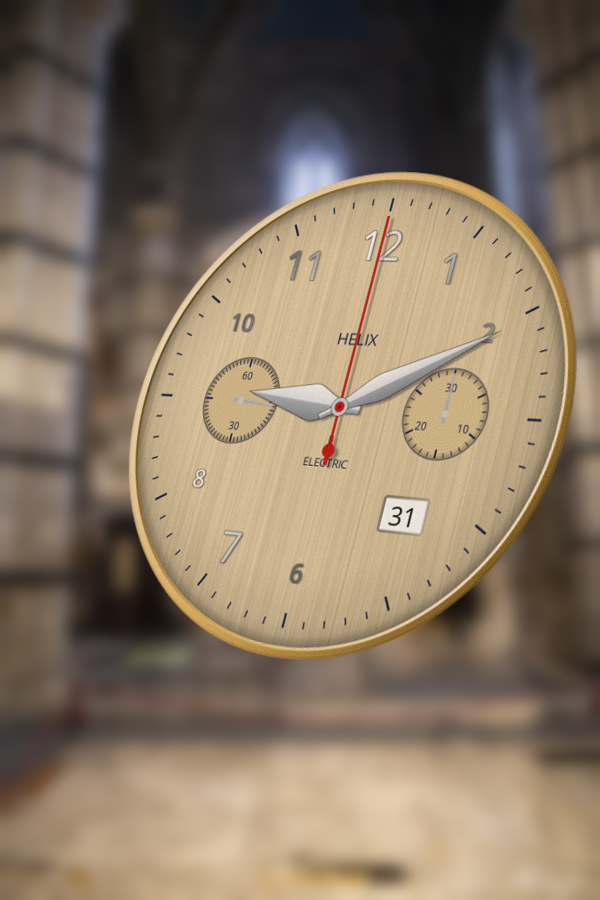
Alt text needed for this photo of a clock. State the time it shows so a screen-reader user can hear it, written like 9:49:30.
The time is 9:10:16
